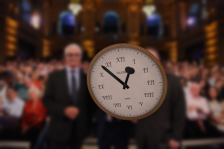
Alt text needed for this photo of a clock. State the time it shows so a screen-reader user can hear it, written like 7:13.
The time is 12:53
